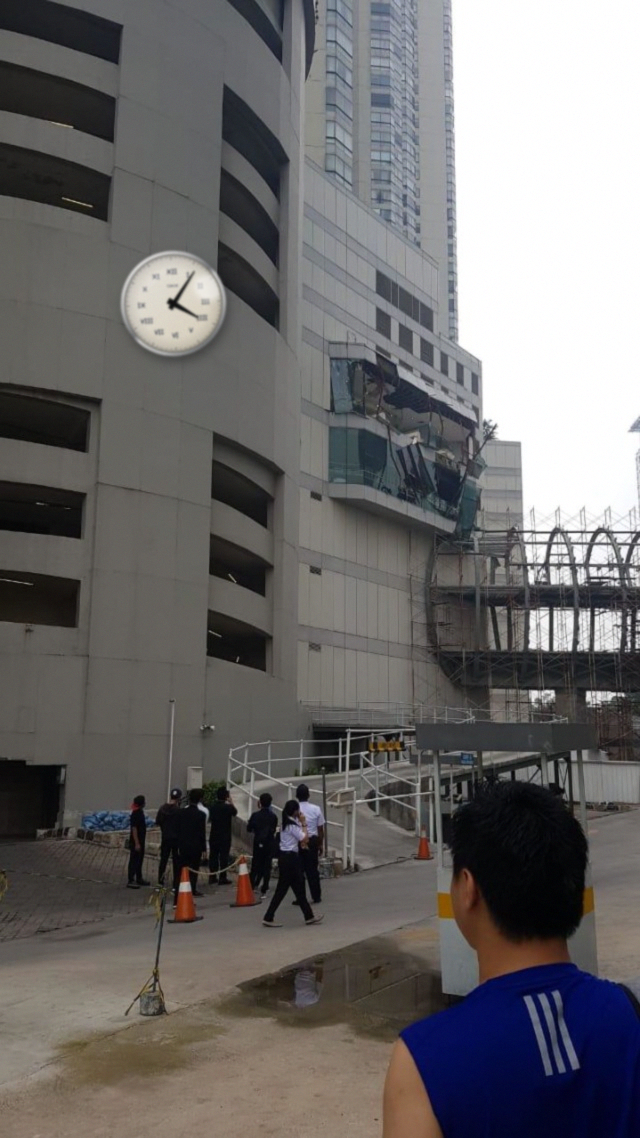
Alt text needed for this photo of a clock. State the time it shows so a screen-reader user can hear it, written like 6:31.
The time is 4:06
